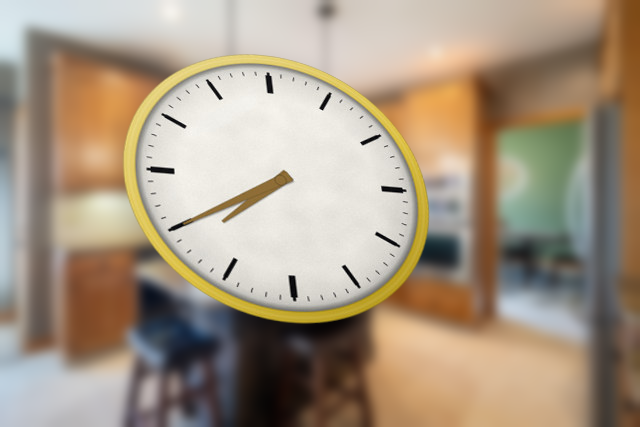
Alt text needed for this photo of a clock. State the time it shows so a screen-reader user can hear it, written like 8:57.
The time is 7:40
